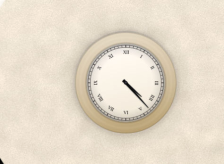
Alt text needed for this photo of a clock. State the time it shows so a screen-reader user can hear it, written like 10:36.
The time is 4:23
